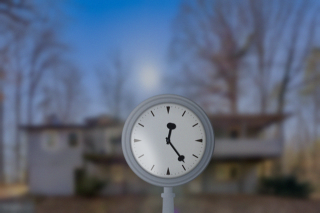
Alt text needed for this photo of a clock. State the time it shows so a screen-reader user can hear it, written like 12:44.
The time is 12:24
